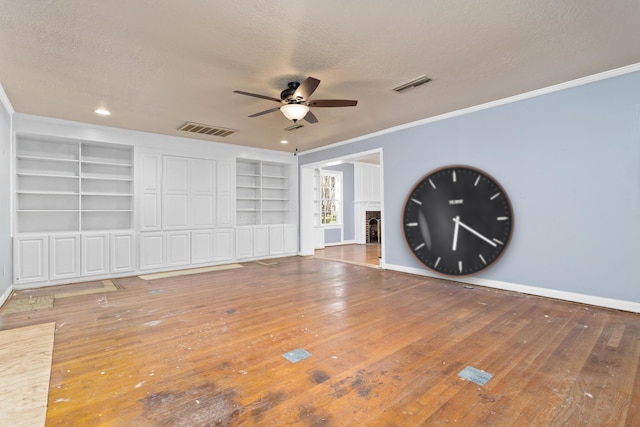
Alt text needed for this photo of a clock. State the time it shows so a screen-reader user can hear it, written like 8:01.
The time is 6:21
